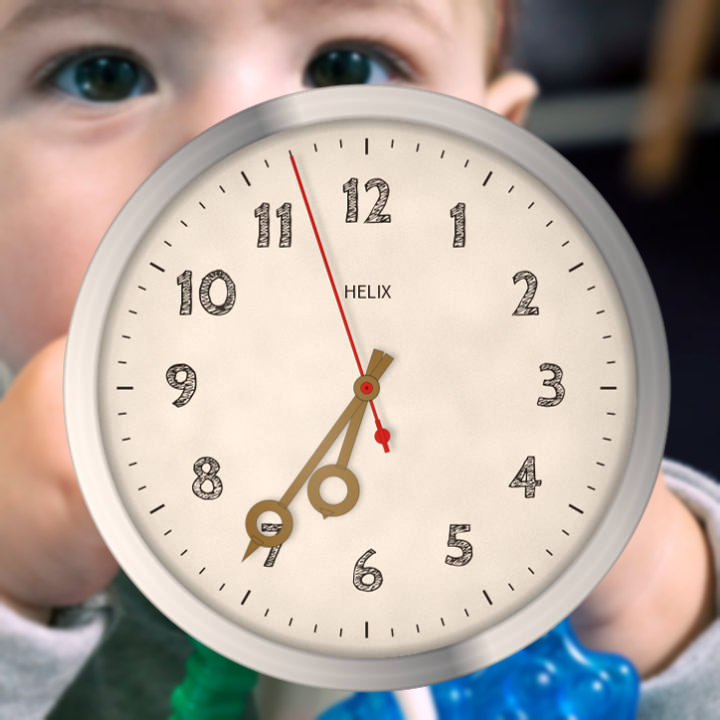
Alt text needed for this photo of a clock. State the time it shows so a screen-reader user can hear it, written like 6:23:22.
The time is 6:35:57
